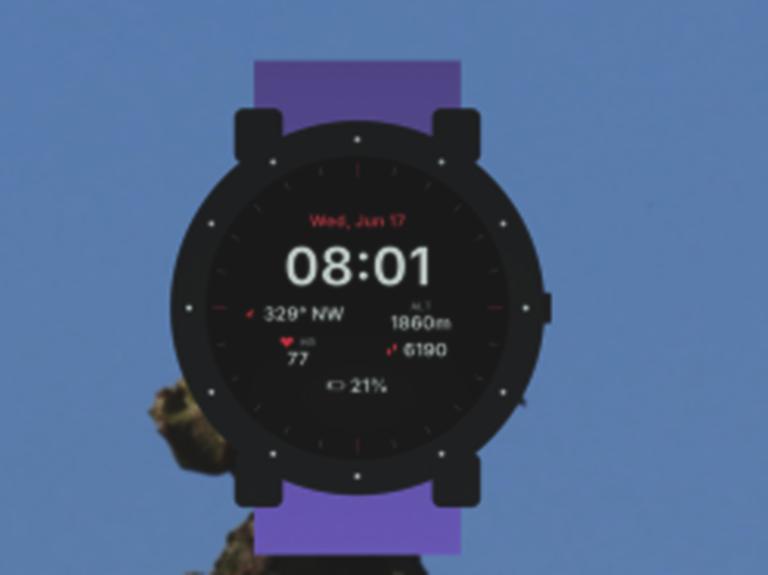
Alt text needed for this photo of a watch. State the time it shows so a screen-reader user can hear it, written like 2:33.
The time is 8:01
